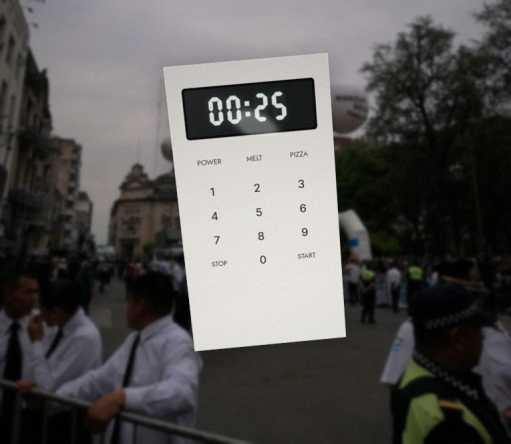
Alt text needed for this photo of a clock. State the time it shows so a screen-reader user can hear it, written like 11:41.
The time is 0:25
